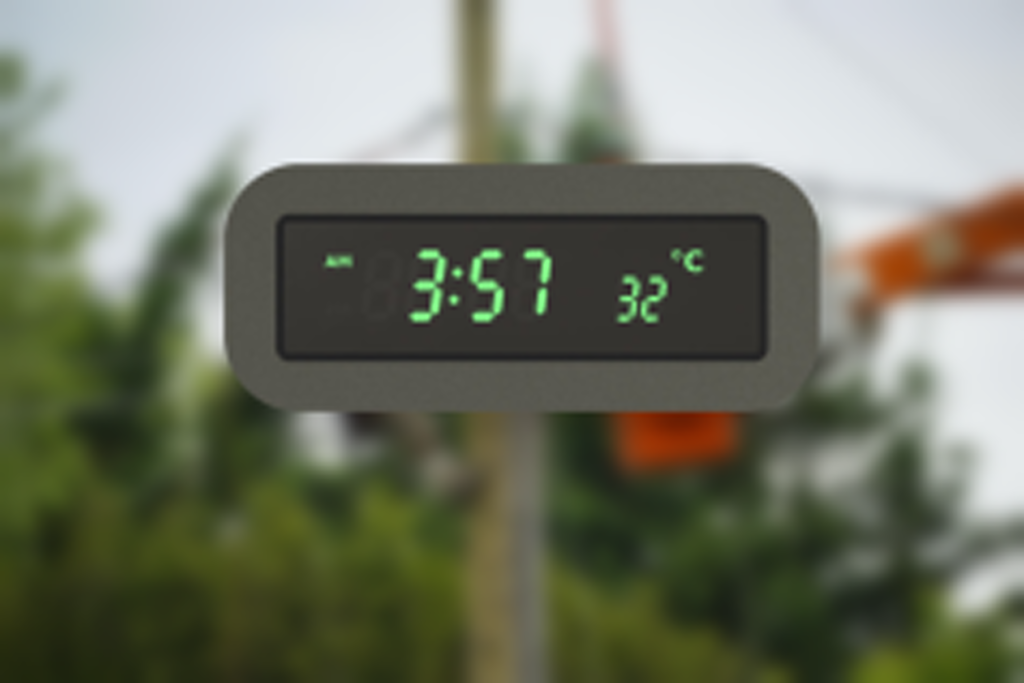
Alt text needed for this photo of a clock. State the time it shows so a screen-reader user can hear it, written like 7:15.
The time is 3:57
